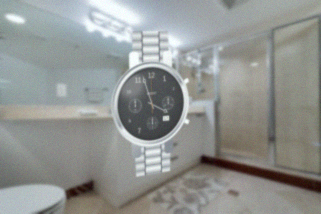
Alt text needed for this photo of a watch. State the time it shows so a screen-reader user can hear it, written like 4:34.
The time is 3:57
